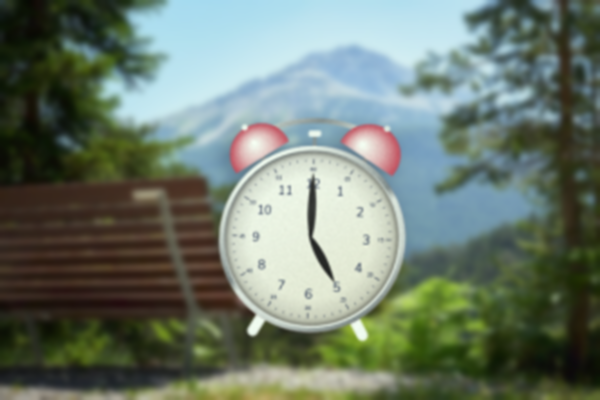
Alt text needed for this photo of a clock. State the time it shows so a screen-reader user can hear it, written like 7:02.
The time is 5:00
